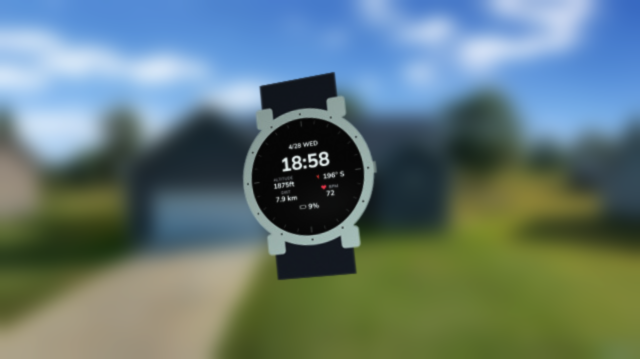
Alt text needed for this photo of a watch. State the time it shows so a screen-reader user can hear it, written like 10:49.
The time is 18:58
